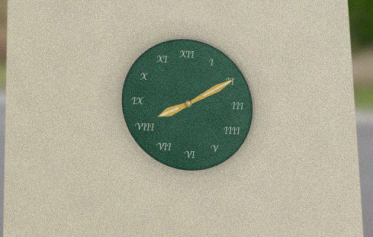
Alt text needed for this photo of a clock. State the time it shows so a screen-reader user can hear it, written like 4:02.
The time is 8:10
